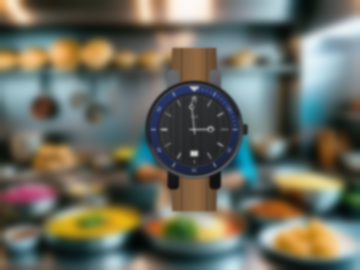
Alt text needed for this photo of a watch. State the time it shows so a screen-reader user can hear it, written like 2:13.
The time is 2:59
